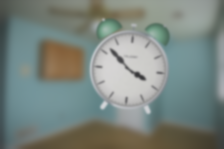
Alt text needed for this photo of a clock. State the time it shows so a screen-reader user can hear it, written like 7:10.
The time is 3:52
